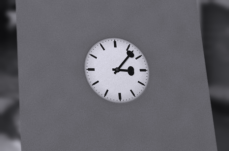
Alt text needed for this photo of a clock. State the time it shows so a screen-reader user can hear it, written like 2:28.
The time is 3:07
